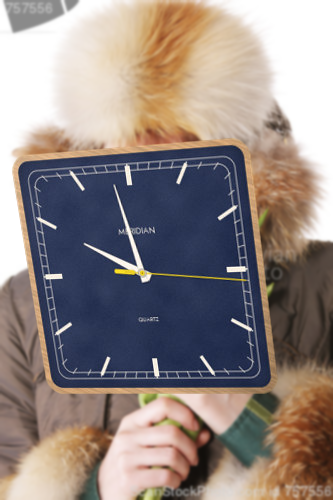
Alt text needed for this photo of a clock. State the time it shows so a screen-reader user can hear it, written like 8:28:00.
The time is 9:58:16
